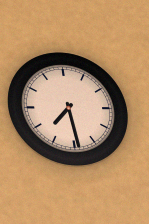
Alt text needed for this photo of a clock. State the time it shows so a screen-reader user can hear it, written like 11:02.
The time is 7:29
